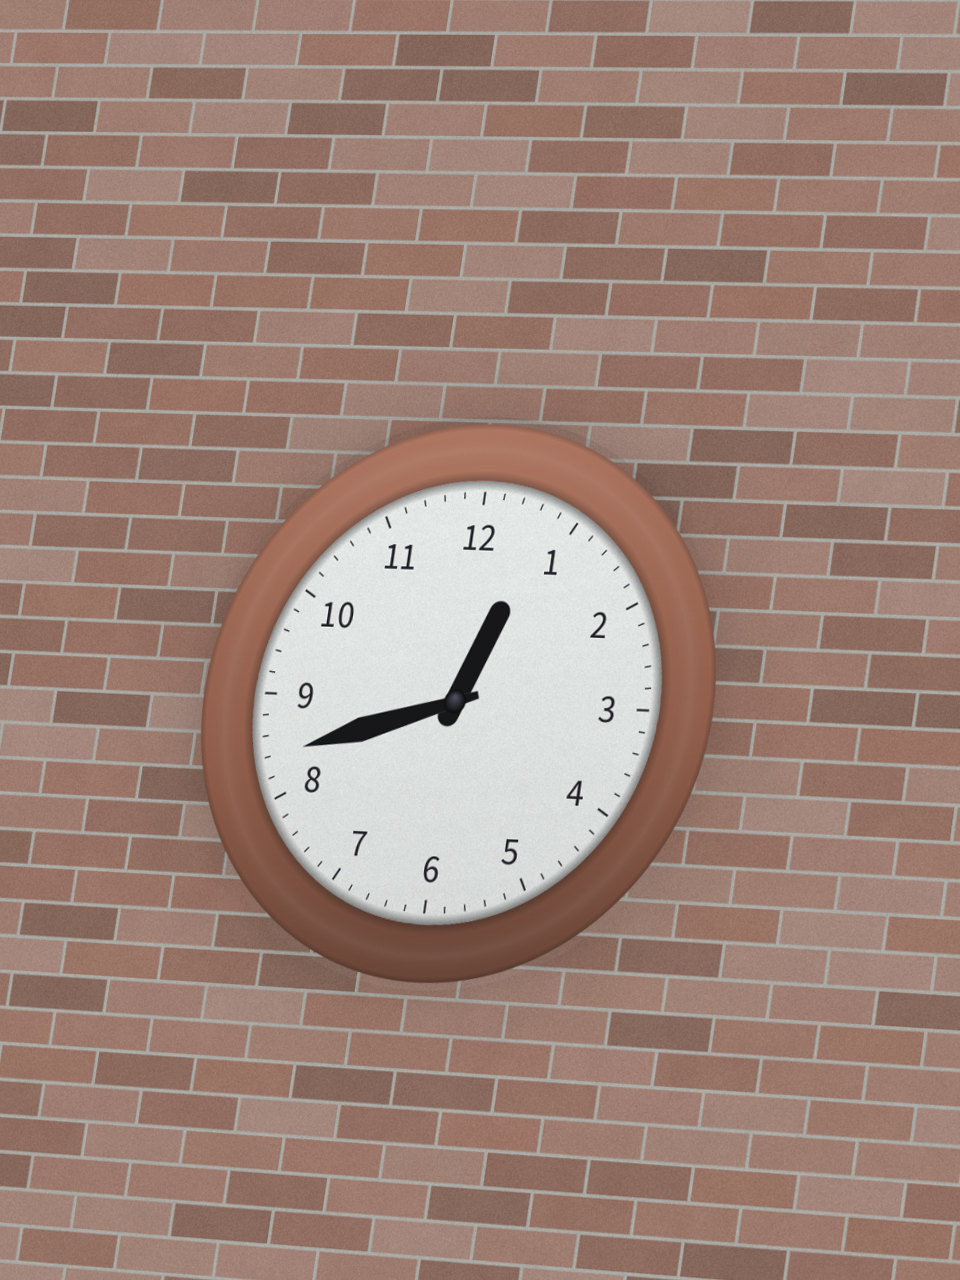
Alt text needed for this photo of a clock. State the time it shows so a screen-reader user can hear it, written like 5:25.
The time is 12:42
